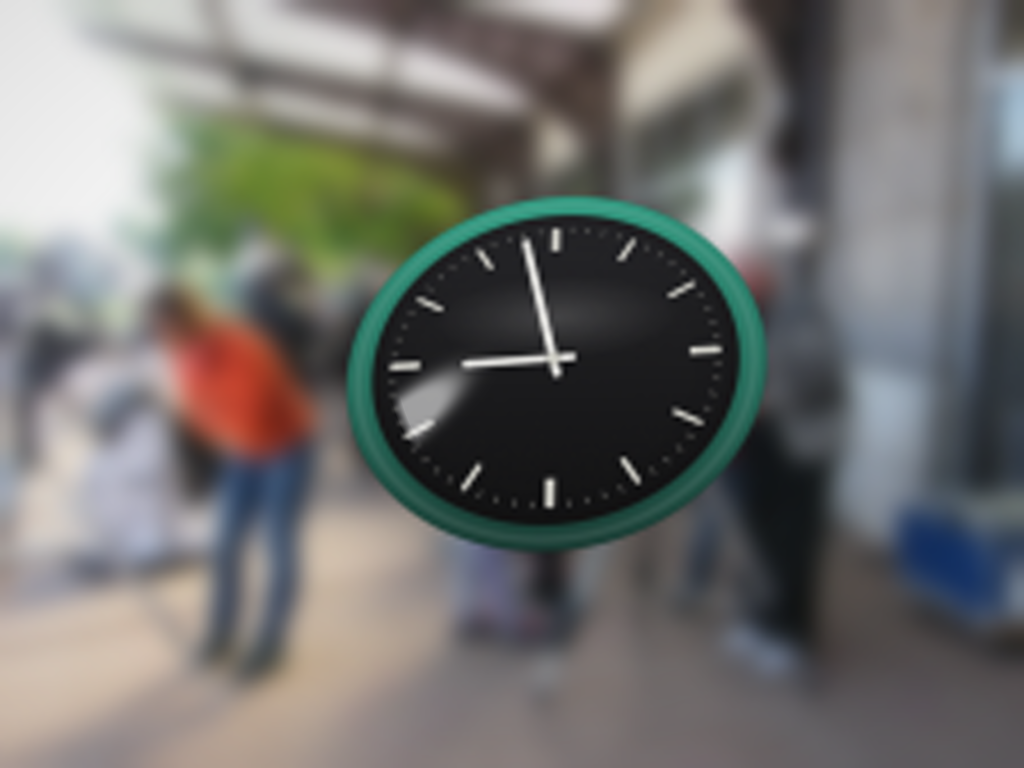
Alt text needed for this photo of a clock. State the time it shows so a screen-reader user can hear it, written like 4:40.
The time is 8:58
